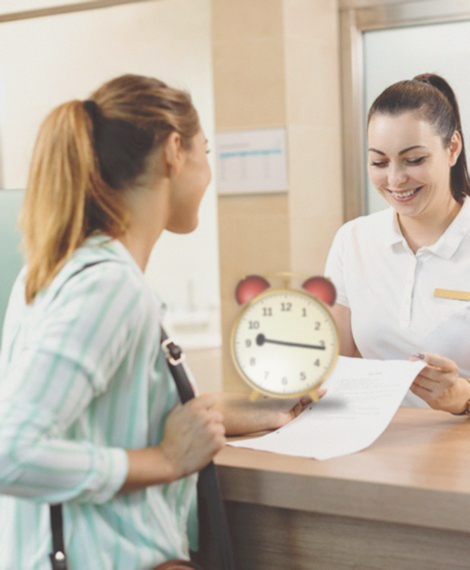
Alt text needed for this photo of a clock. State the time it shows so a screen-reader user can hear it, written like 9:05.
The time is 9:16
